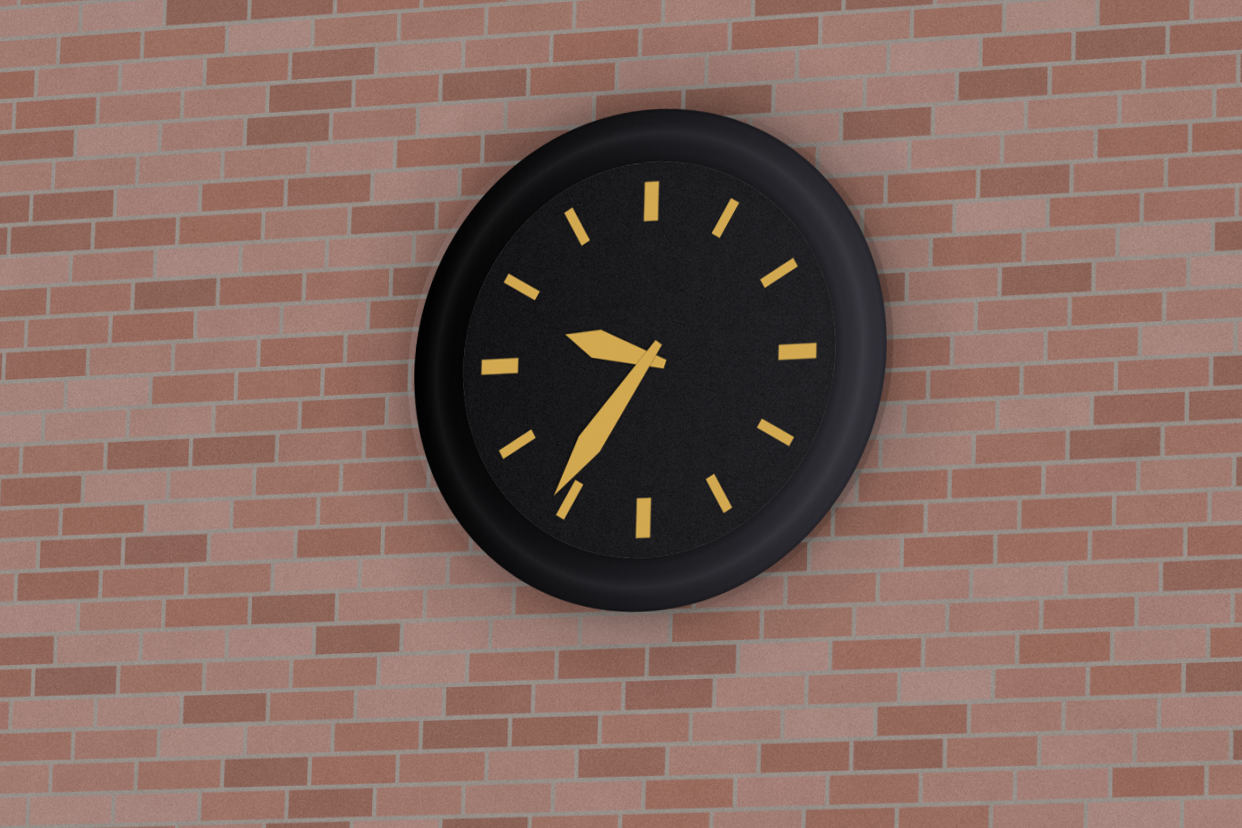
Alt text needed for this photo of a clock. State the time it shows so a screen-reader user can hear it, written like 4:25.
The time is 9:36
